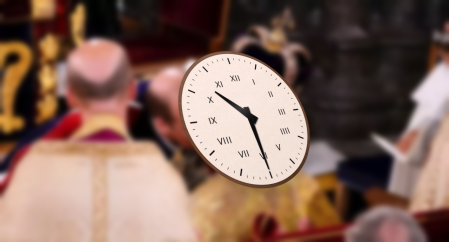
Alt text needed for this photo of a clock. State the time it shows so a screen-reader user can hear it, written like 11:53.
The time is 10:30
